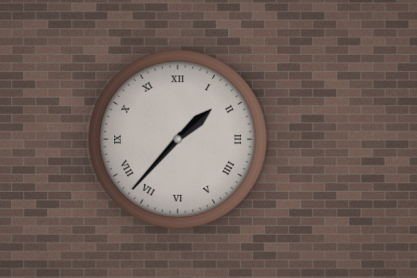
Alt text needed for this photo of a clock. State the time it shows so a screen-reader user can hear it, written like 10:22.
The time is 1:37
